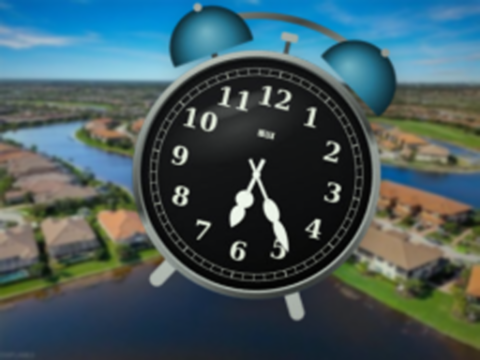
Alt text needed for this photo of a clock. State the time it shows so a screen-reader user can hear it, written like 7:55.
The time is 6:24
